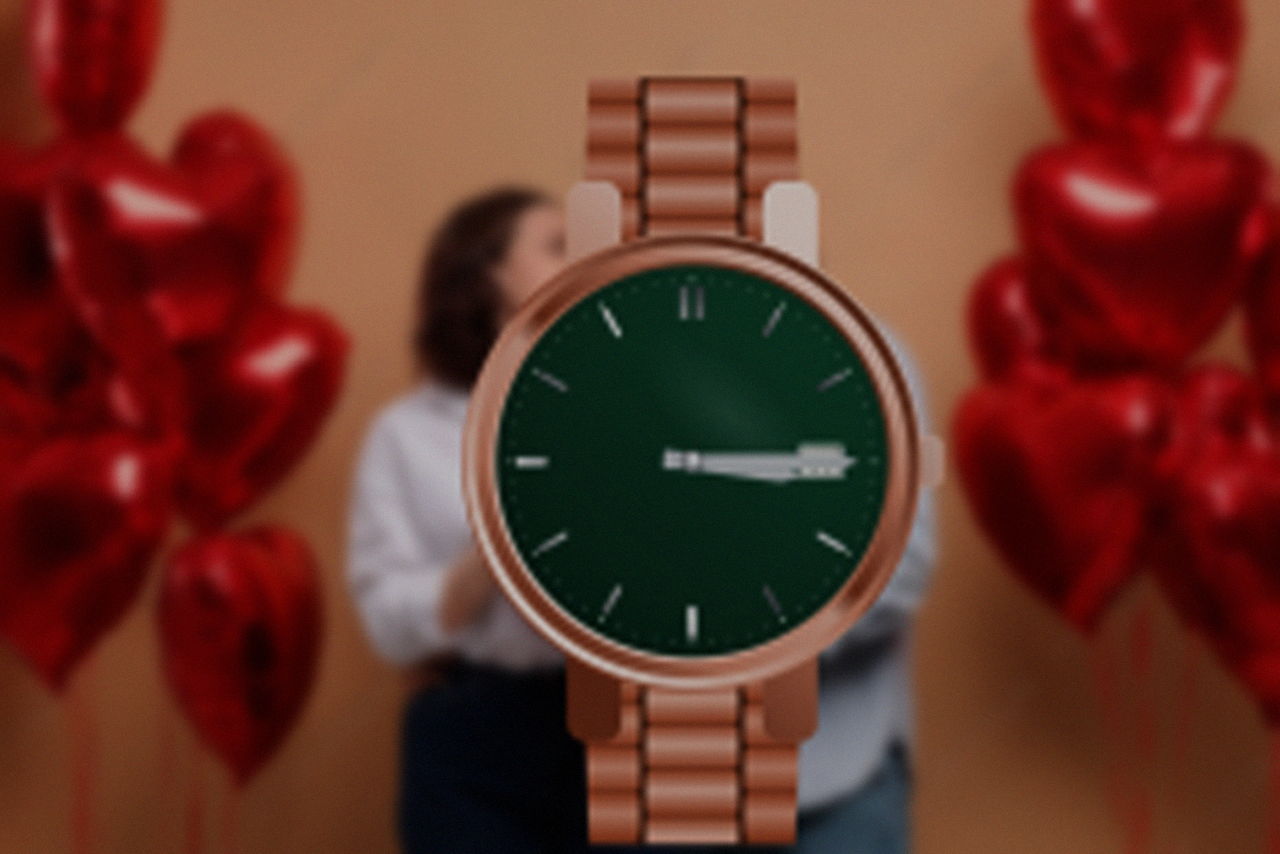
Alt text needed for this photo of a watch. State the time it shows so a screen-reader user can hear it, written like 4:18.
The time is 3:15
